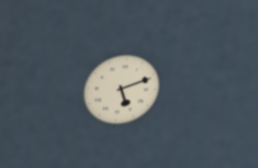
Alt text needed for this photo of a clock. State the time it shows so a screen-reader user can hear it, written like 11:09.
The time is 5:11
